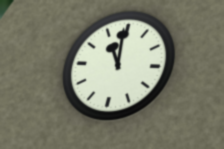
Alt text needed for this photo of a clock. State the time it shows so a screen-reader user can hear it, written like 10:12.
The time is 10:59
